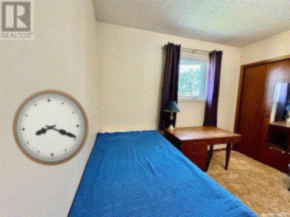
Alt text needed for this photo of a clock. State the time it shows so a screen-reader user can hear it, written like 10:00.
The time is 8:19
